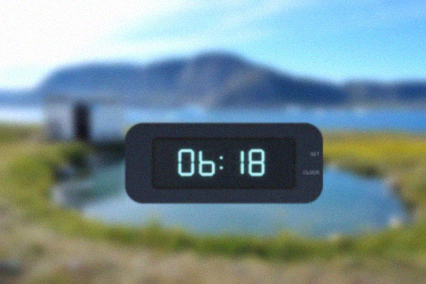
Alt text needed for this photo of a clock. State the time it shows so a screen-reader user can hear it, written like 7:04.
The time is 6:18
